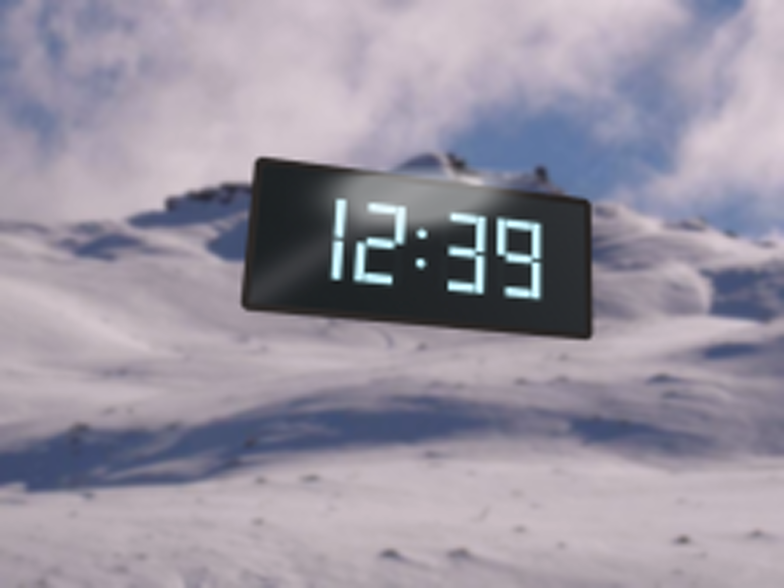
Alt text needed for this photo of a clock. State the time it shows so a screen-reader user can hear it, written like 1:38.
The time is 12:39
